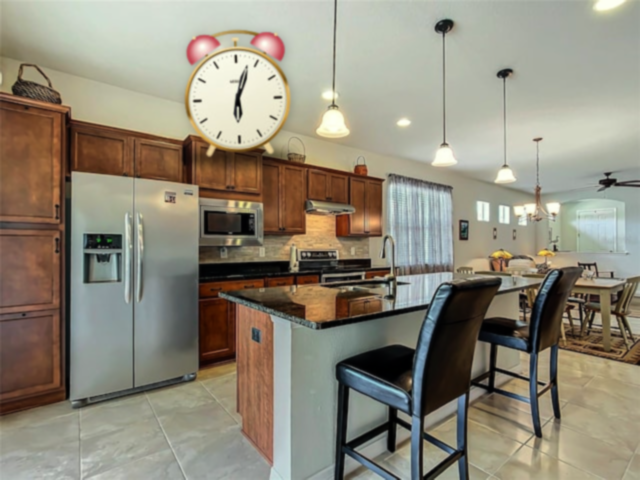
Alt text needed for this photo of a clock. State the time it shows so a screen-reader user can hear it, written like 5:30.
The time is 6:03
